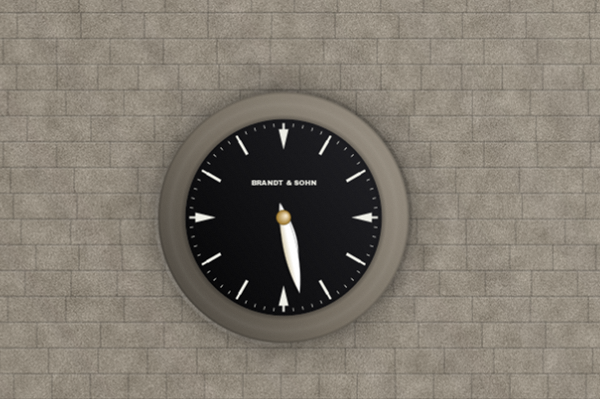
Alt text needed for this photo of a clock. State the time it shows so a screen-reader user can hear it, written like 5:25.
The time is 5:28
